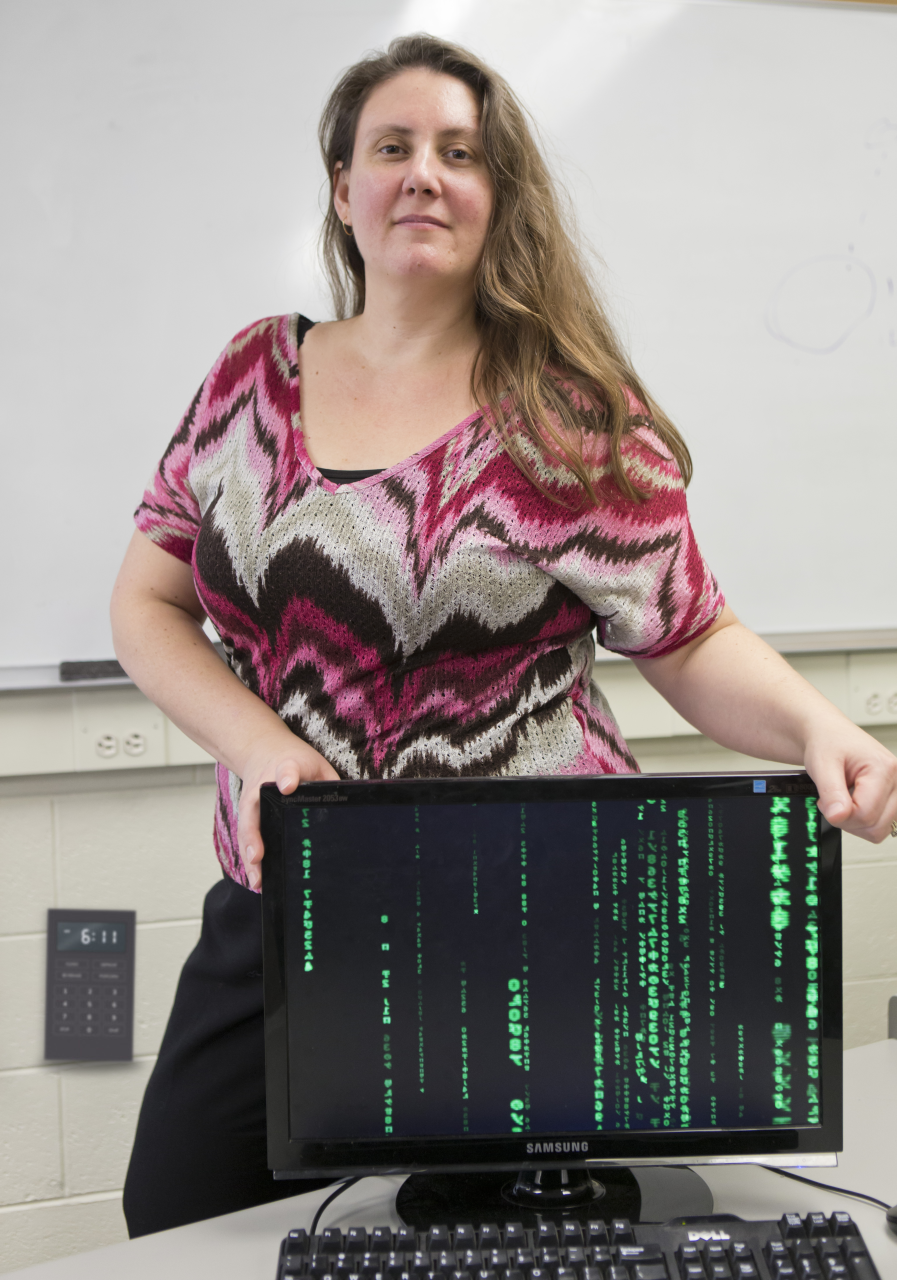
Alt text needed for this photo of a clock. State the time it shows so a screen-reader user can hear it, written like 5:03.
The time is 6:11
